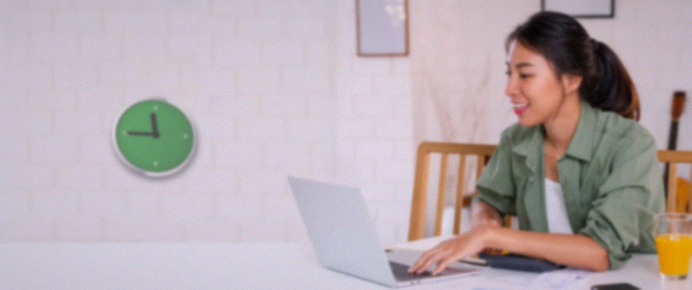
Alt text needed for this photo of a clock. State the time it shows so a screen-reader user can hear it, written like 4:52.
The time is 11:45
